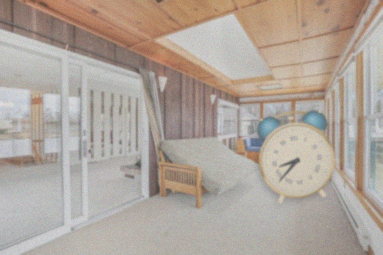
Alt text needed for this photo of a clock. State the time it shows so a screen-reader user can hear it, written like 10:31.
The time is 8:38
